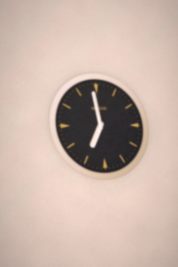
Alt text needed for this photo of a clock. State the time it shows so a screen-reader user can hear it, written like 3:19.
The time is 6:59
